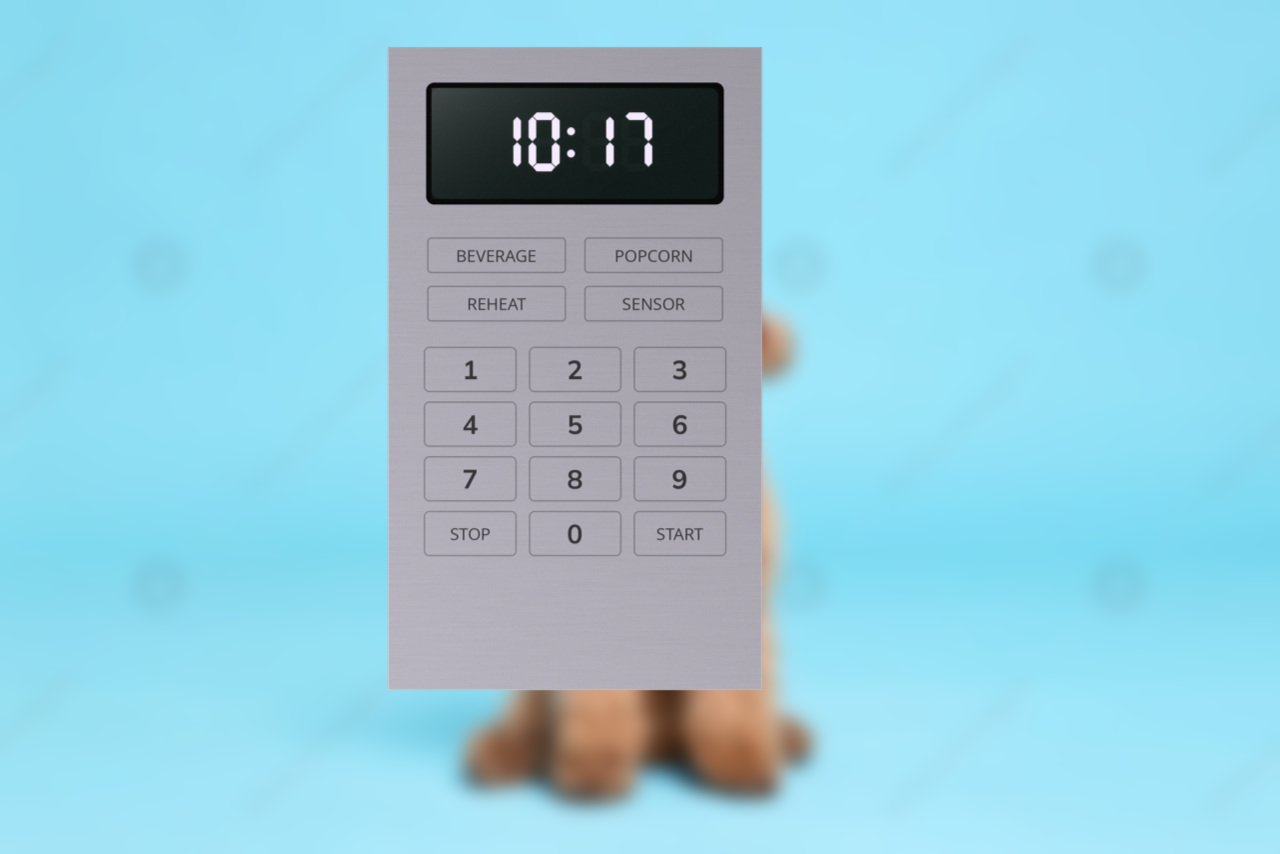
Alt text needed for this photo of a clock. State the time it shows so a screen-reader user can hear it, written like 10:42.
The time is 10:17
